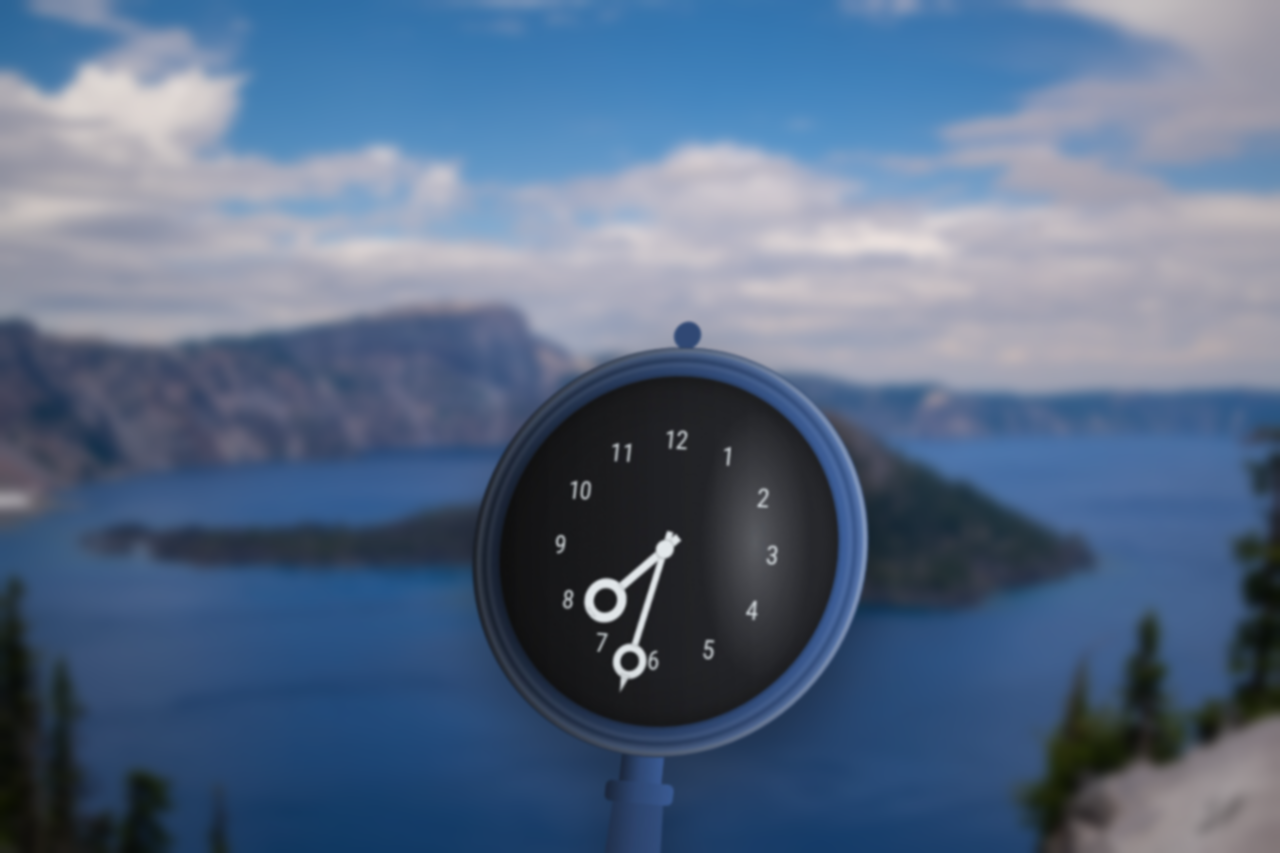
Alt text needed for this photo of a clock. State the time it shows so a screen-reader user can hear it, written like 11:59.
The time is 7:32
